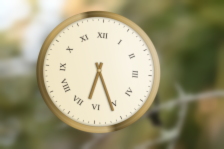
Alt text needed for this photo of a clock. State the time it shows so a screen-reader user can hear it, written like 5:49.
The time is 6:26
